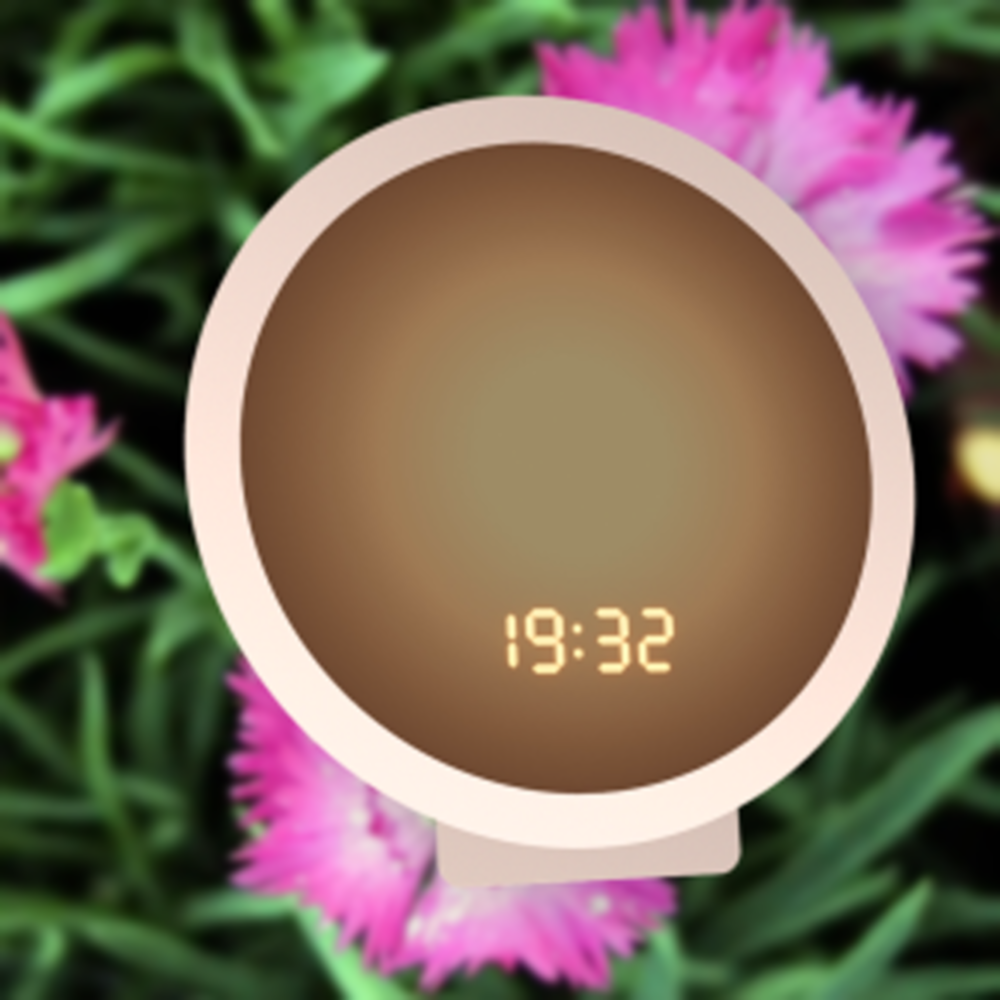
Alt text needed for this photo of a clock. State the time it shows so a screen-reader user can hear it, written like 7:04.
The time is 19:32
